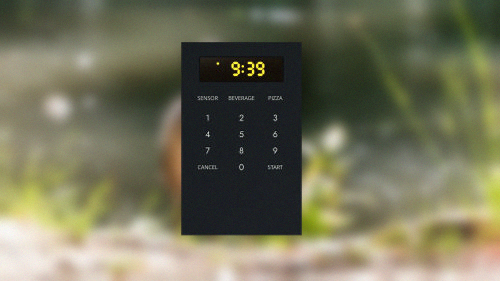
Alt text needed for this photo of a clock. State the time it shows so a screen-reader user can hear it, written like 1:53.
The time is 9:39
